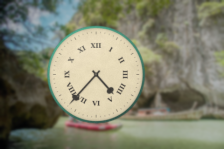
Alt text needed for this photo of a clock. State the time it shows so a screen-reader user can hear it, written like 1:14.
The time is 4:37
